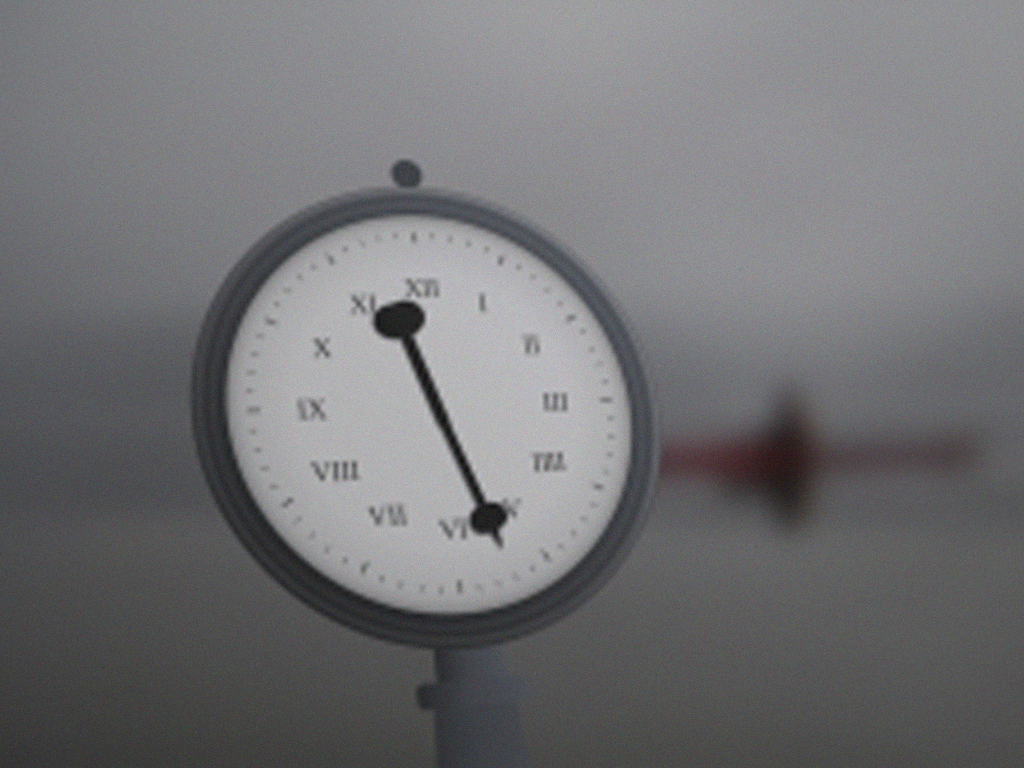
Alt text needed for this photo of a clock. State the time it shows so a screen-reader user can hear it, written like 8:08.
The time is 11:27
